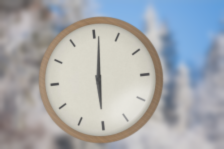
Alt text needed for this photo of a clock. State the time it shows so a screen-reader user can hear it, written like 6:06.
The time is 6:01
